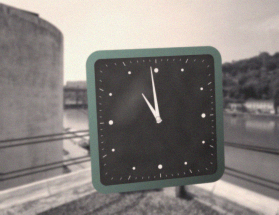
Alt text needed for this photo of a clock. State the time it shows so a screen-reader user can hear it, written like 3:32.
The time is 10:59
